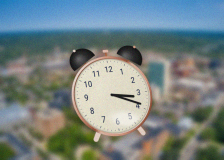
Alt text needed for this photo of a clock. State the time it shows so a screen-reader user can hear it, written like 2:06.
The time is 3:19
